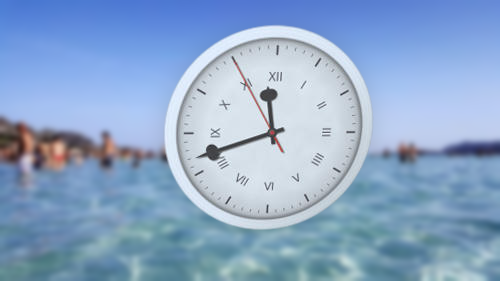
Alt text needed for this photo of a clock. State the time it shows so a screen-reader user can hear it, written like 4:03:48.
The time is 11:41:55
